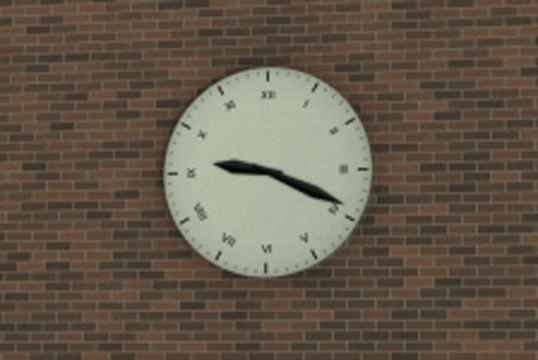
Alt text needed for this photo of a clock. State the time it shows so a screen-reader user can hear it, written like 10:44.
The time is 9:19
